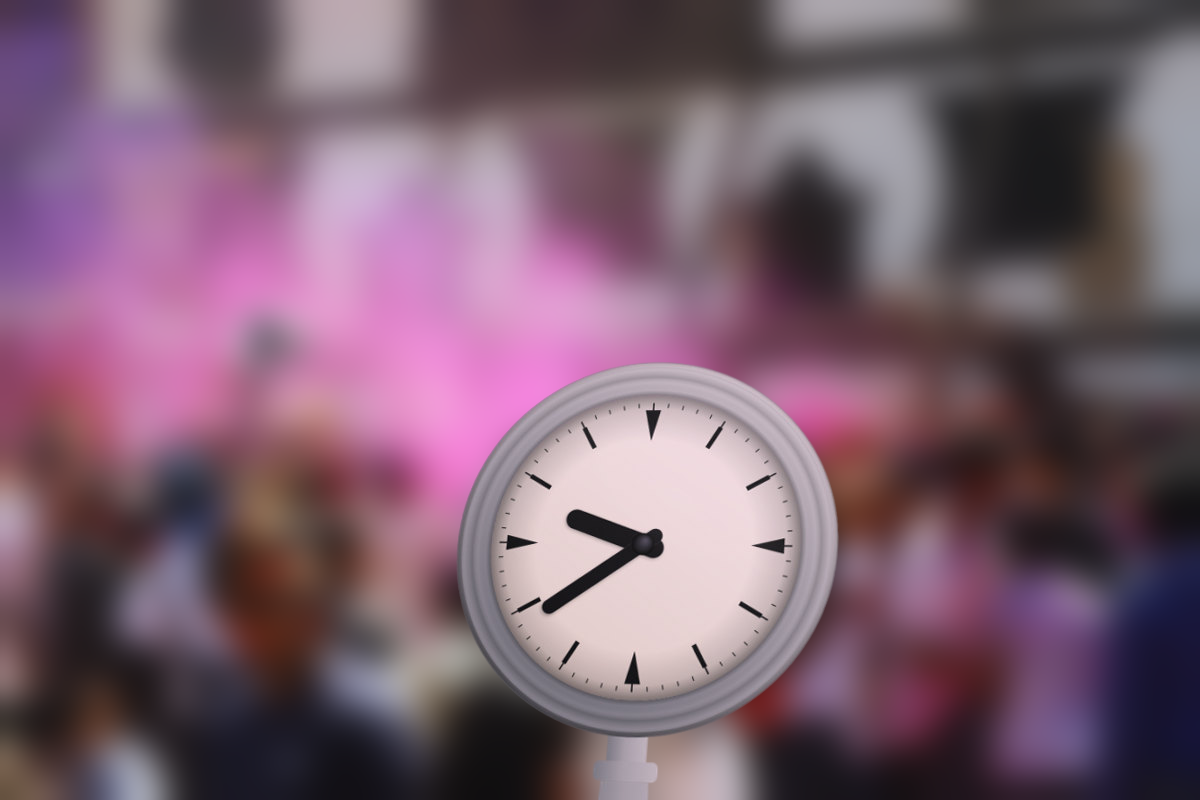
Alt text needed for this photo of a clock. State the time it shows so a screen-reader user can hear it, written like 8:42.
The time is 9:39
